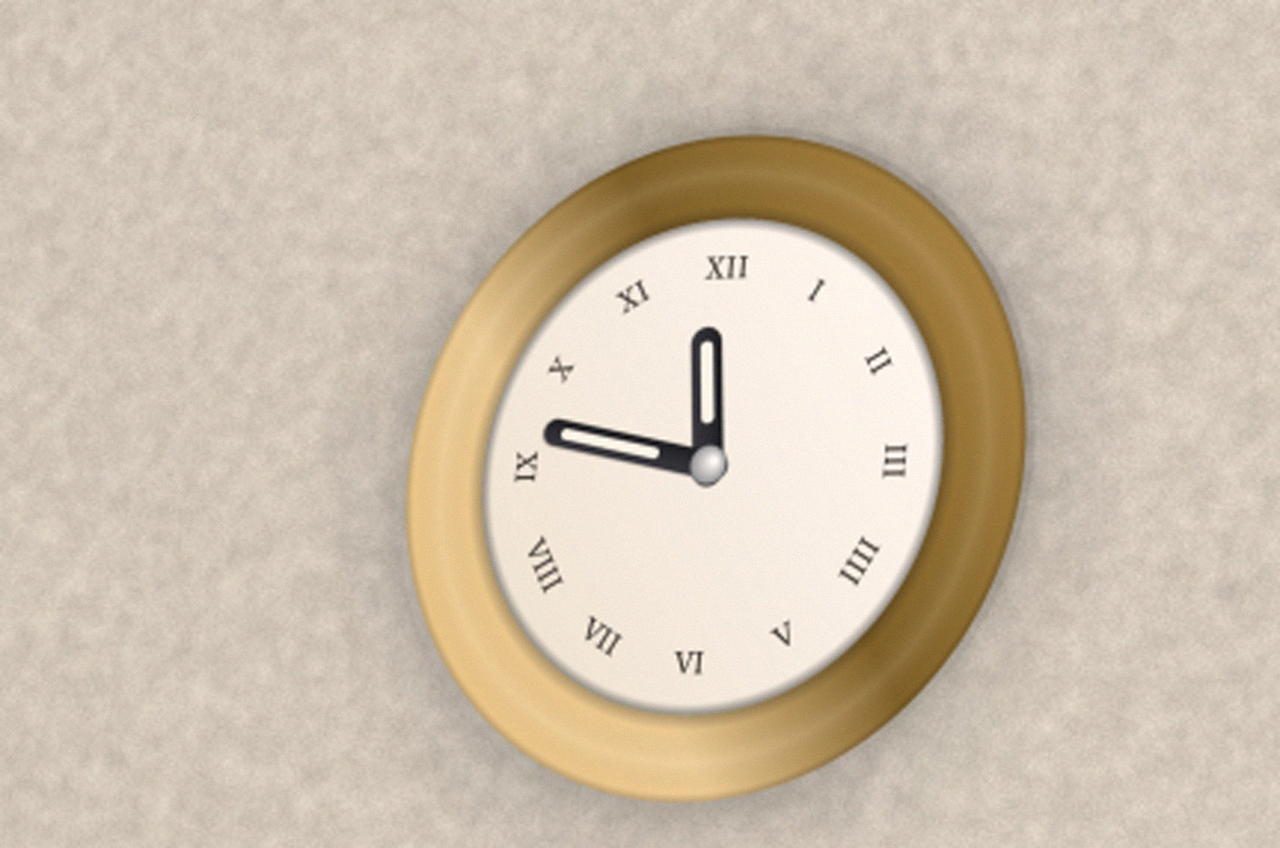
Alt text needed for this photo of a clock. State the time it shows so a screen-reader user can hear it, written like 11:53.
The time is 11:47
